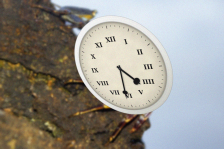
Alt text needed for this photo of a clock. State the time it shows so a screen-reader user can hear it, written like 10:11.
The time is 4:31
